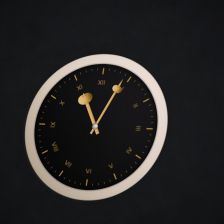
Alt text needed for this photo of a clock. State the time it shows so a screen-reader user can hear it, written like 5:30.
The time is 11:04
